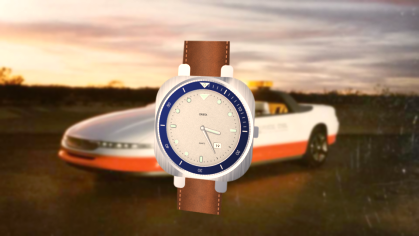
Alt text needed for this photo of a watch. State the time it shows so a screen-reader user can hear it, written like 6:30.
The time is 3:25
